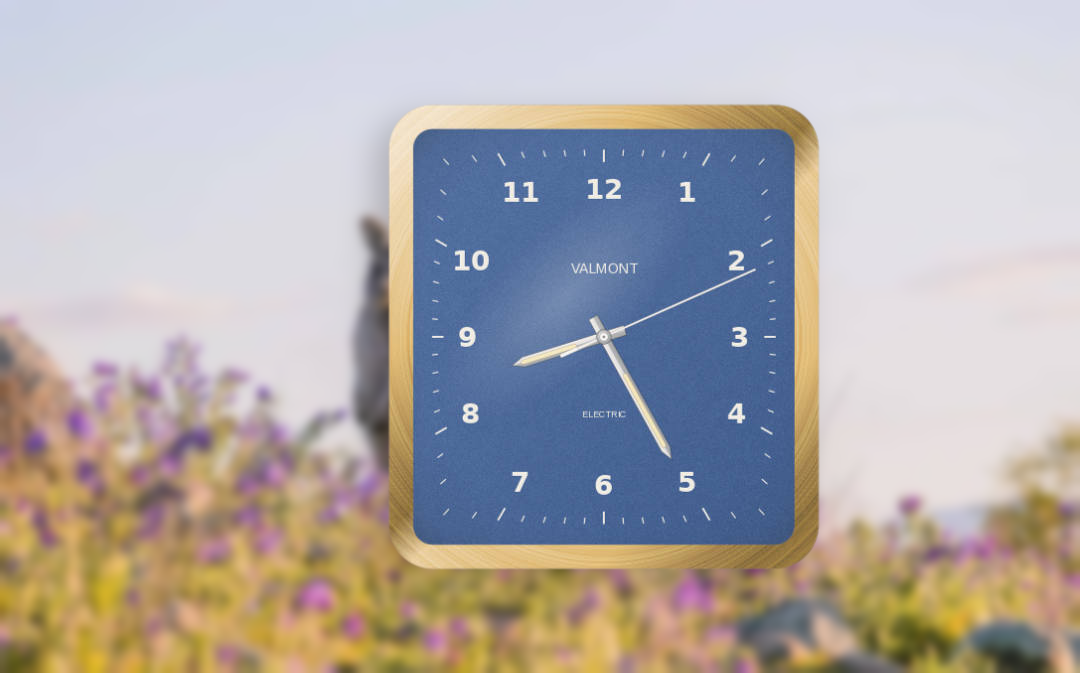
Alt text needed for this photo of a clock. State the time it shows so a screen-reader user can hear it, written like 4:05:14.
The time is 8:25:11
